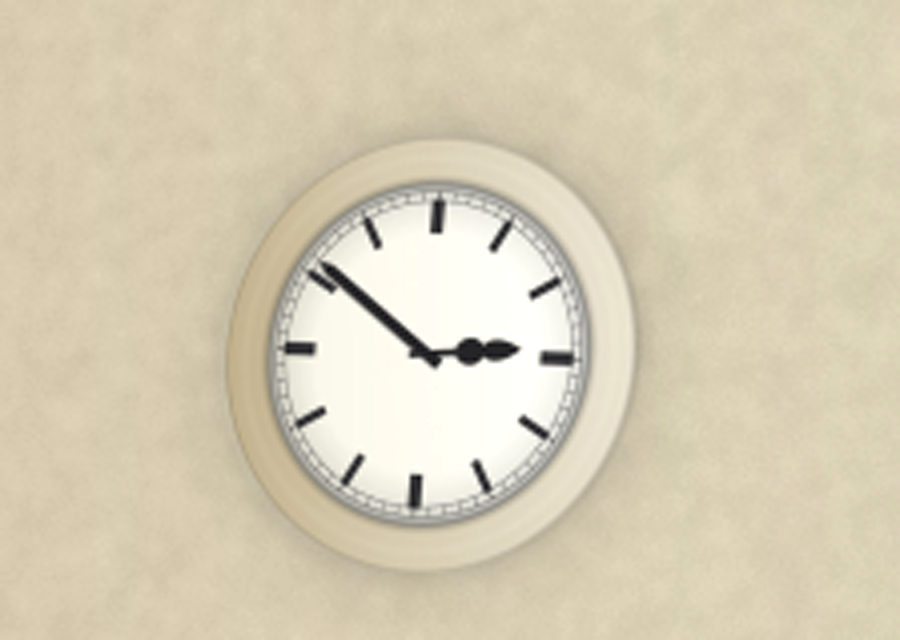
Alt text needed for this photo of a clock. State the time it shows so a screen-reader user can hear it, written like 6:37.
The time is 2:51
